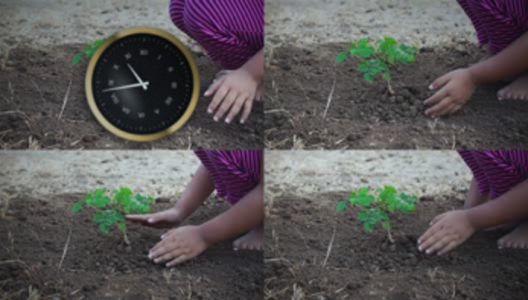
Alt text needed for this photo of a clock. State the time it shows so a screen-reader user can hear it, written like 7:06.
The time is 10:43
